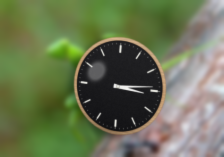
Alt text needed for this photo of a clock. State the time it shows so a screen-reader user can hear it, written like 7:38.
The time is 3:14
